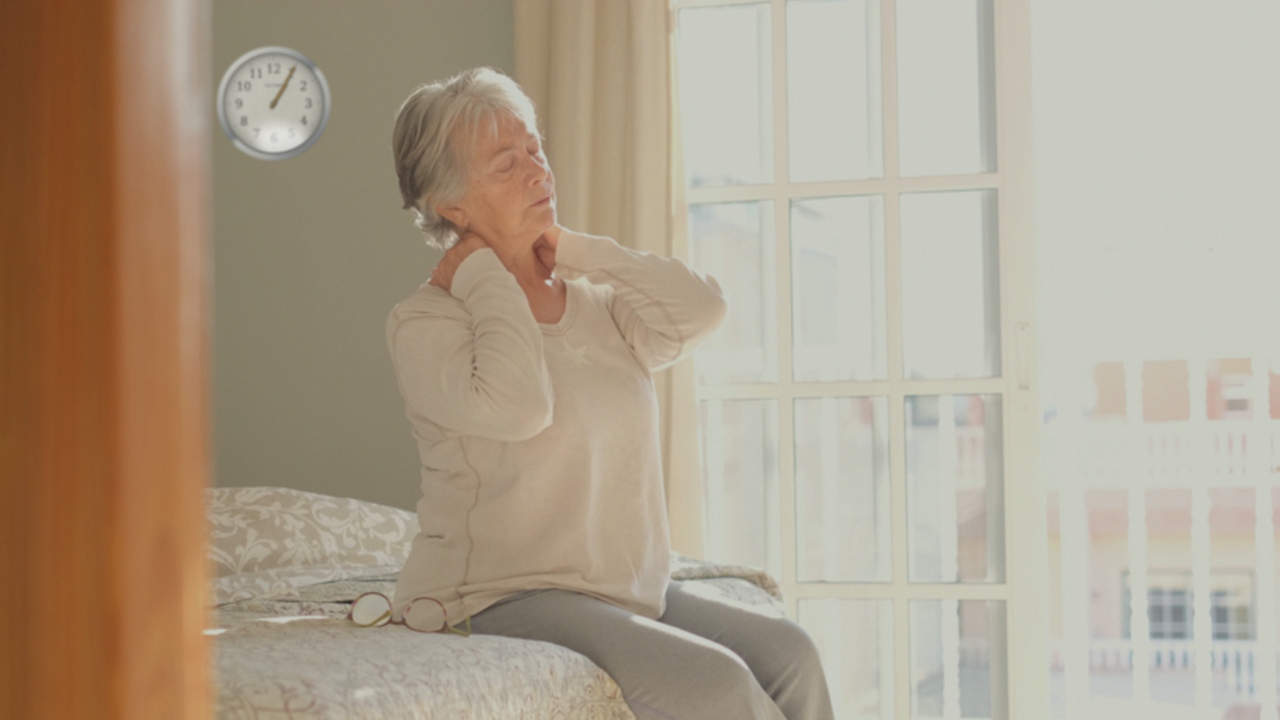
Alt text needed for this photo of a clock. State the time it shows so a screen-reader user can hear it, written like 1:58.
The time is 1:05
